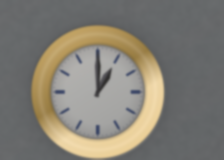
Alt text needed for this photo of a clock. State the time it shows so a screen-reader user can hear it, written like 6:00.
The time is 1:00
